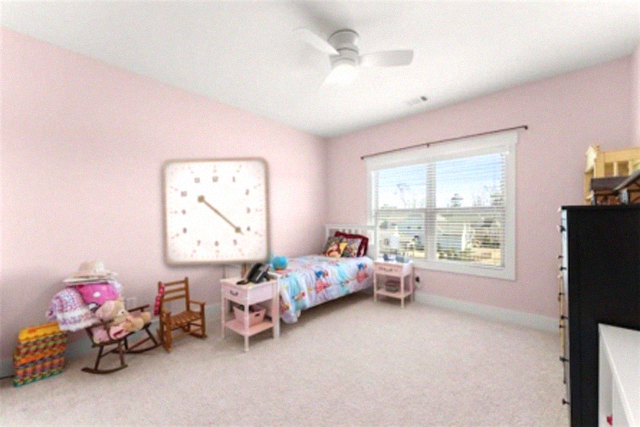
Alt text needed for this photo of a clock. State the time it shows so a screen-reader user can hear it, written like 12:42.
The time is 10:22
